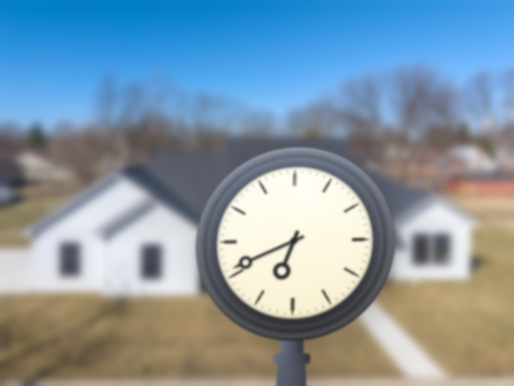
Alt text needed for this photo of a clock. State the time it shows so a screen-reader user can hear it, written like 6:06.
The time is 6:41
